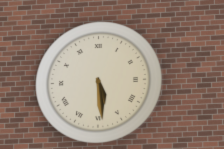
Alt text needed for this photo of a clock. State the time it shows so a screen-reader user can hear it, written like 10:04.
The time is 5:29
